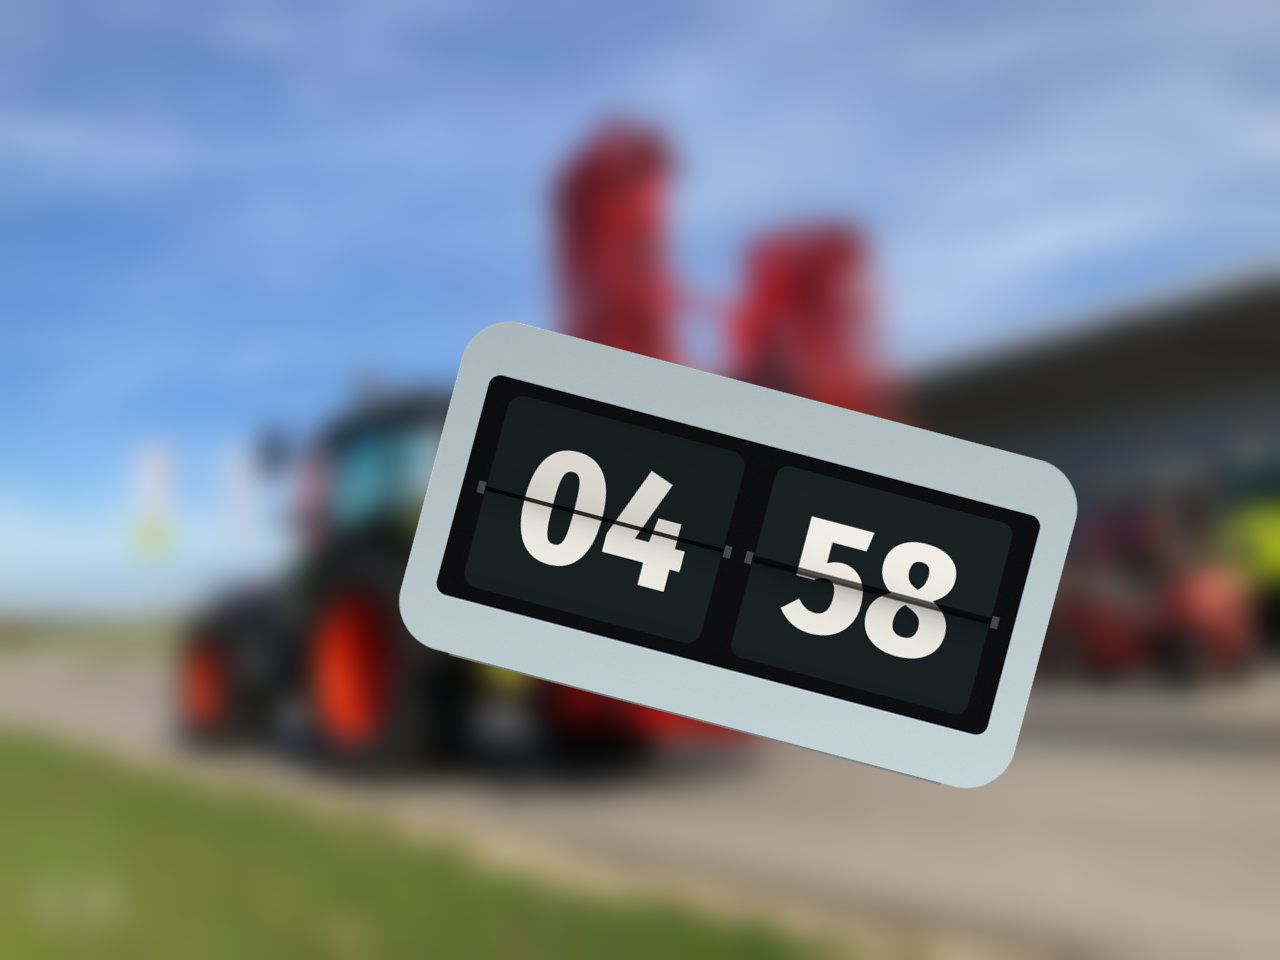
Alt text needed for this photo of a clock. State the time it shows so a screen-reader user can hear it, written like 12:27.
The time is 4:58
